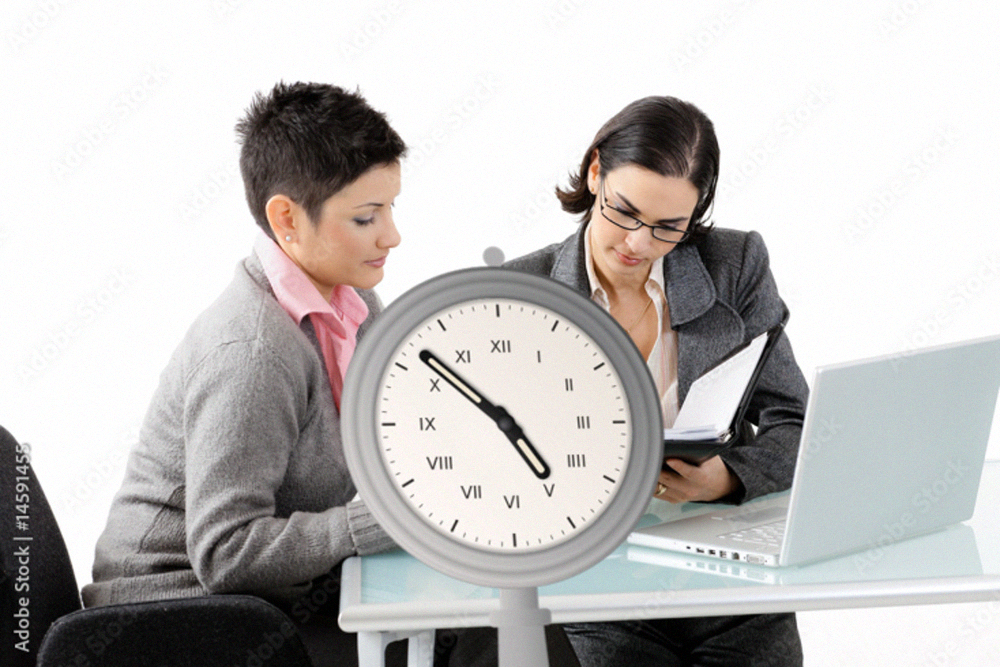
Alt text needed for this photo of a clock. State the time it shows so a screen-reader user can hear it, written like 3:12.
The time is 4:52
